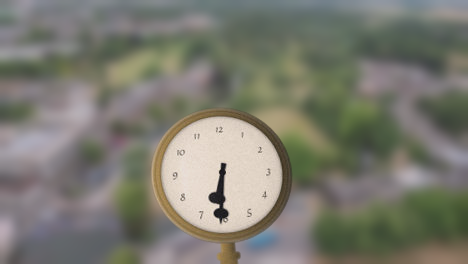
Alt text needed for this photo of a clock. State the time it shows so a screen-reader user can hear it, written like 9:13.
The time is 6:31
